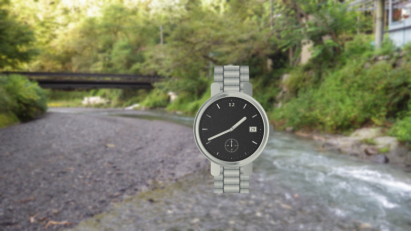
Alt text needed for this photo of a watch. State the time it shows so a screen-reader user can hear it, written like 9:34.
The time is 1:41
